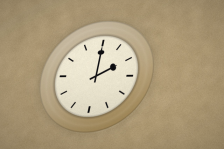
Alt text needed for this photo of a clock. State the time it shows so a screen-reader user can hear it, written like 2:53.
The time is 2:00
